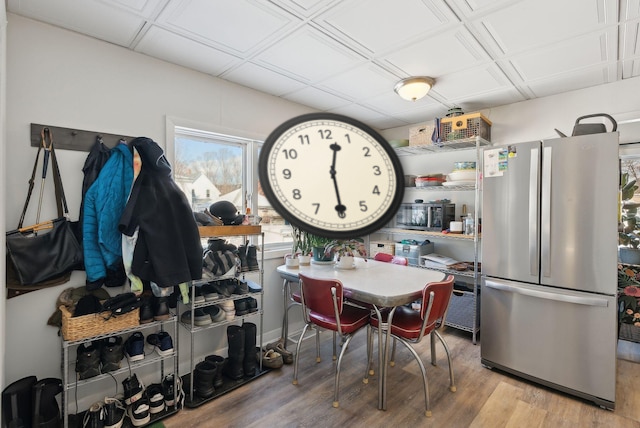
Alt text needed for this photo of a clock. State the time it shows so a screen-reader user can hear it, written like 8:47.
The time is 12:30
